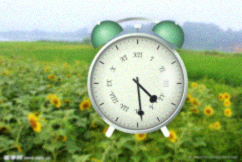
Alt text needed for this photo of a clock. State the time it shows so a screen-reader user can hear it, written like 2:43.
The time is 4:29
